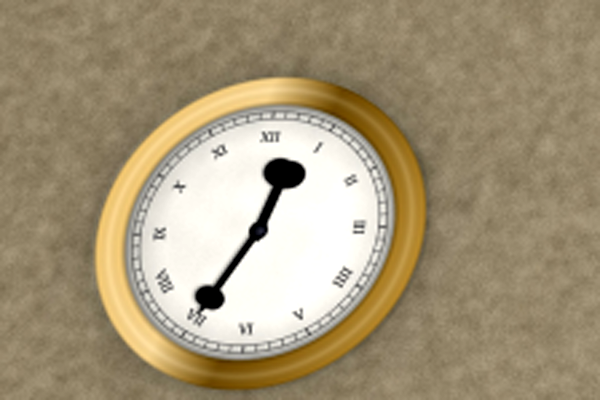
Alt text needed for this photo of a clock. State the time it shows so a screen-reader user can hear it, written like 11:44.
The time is 12:35
